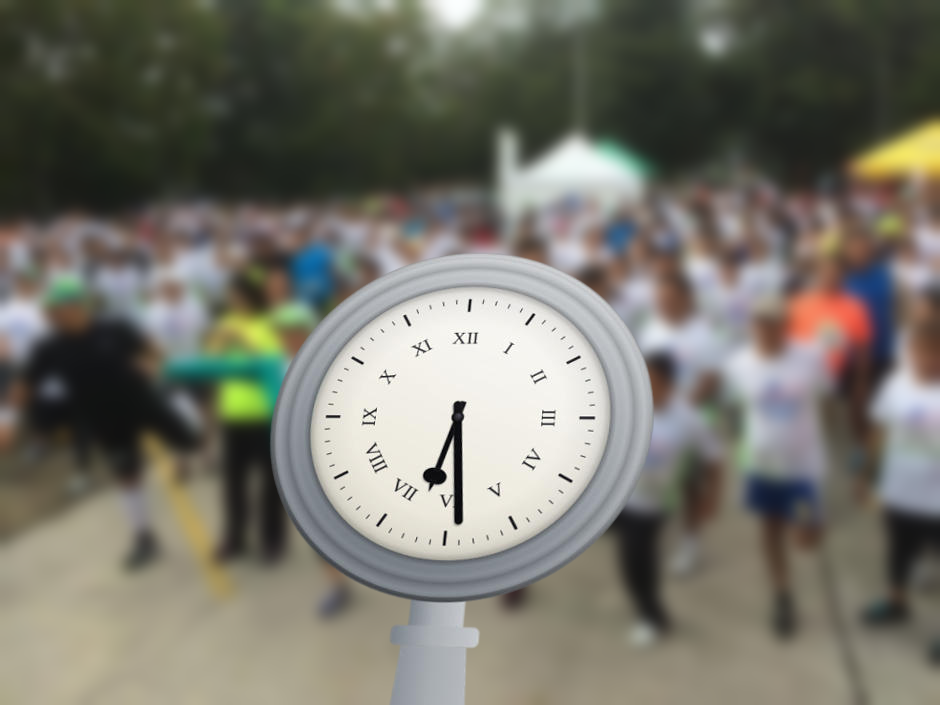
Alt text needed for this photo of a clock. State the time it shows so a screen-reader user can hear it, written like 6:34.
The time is 6:29
